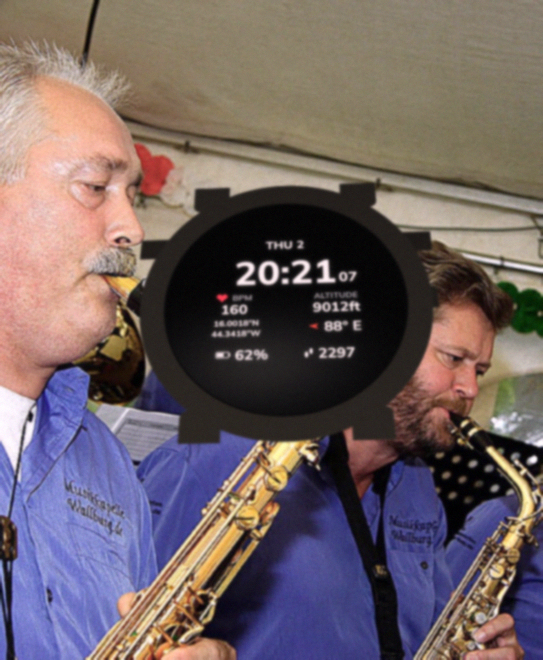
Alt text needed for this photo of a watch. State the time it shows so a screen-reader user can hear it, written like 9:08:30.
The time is 20:21:07
